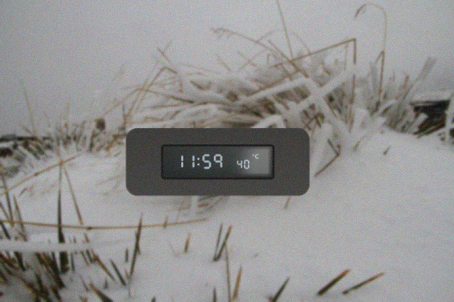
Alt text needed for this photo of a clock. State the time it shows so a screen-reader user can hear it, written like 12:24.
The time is 11:59
